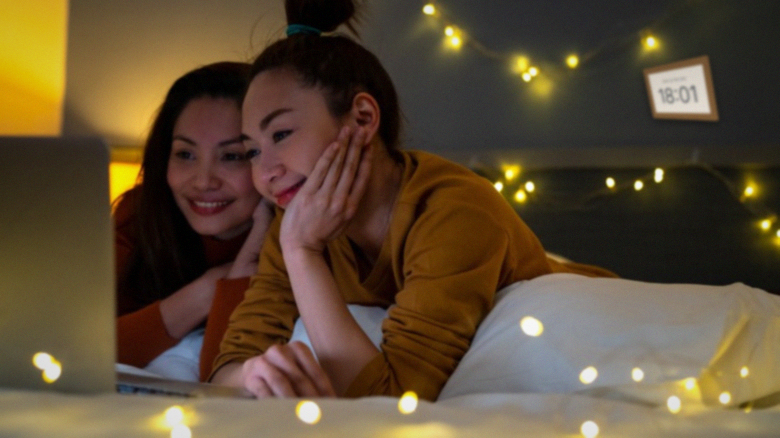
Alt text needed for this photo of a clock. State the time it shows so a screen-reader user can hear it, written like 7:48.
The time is 18:01
